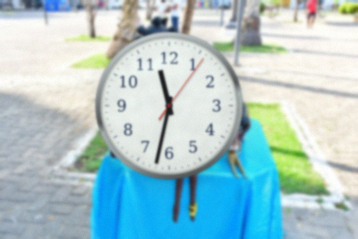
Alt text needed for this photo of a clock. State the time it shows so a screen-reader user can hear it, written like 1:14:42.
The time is 11:32:06
